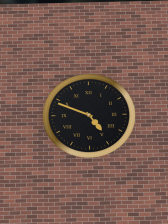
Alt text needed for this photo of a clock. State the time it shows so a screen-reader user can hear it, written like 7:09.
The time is 4:49
